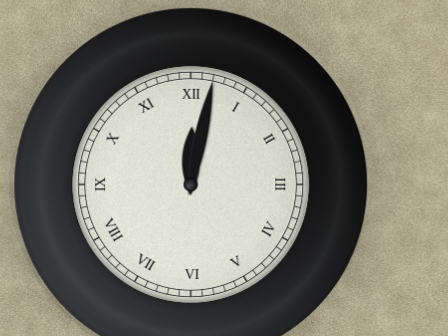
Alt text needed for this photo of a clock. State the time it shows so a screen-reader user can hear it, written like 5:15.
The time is 12:02
